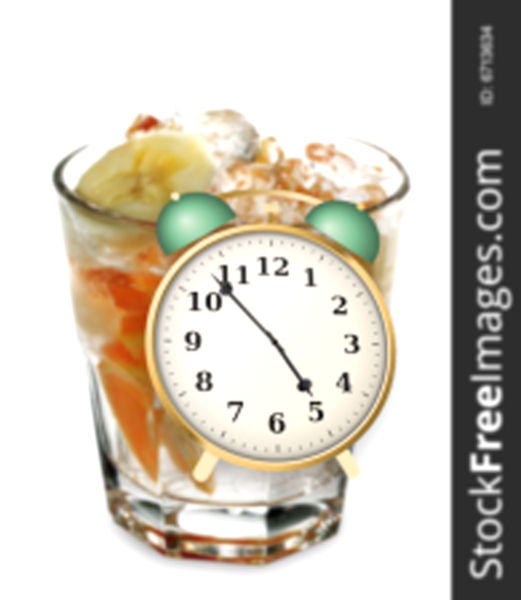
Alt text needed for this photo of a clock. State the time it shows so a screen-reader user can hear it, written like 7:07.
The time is 4:53
